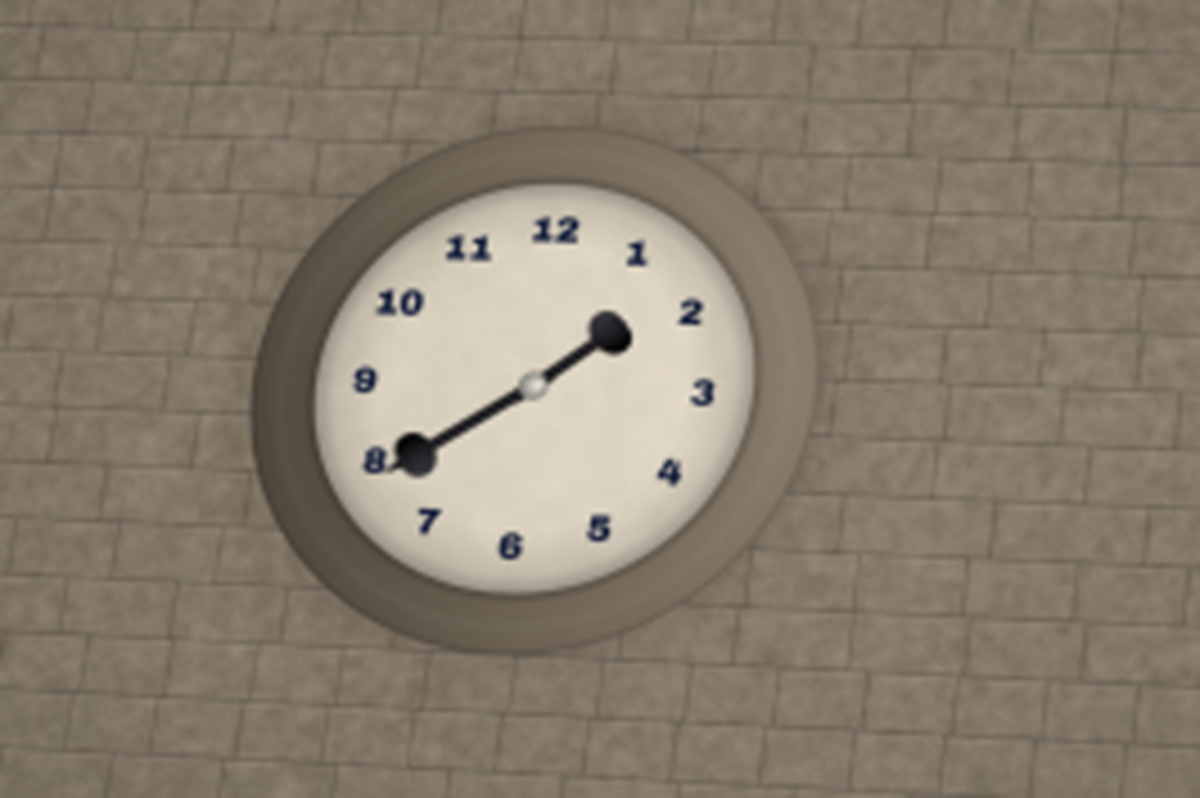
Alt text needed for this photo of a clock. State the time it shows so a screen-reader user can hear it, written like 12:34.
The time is 1:39
